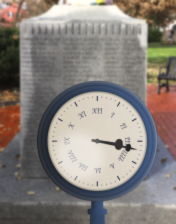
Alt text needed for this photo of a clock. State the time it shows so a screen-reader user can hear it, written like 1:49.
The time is 3:17
